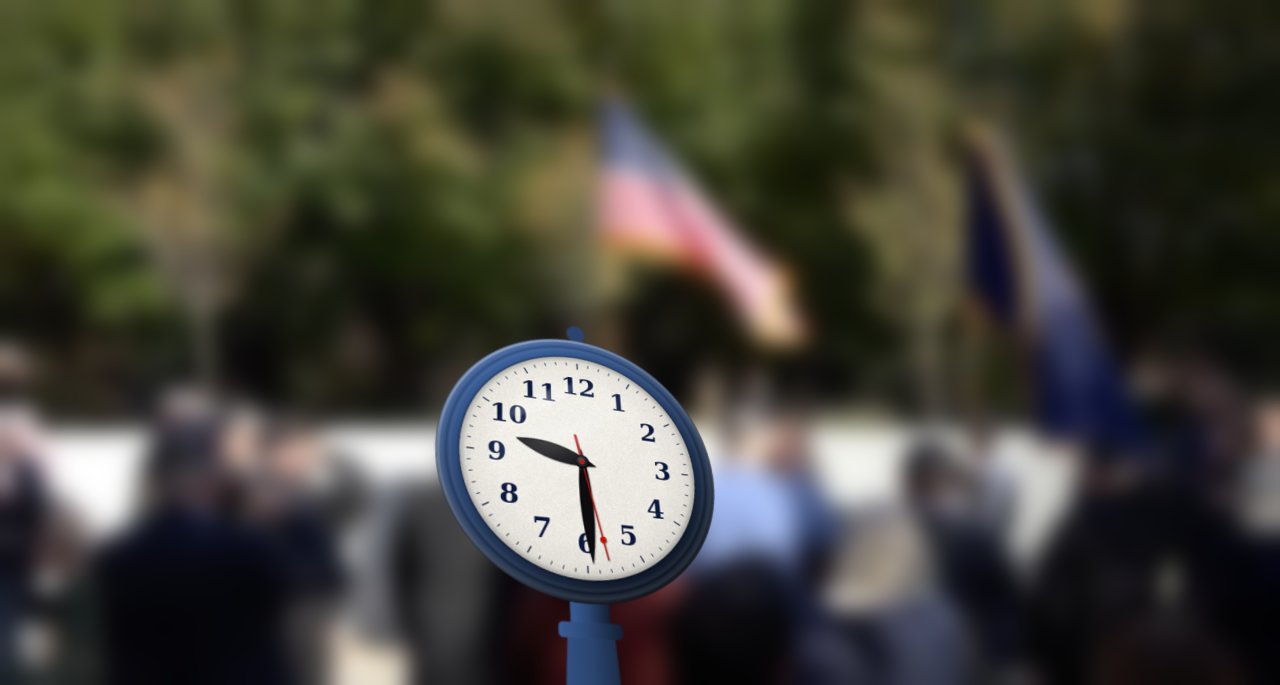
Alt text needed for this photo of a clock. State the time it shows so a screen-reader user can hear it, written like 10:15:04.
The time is 9:29:28
